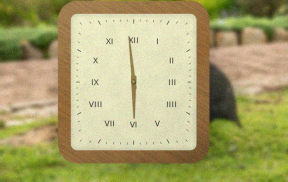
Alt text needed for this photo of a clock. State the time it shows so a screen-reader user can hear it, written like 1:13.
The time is 5:59
